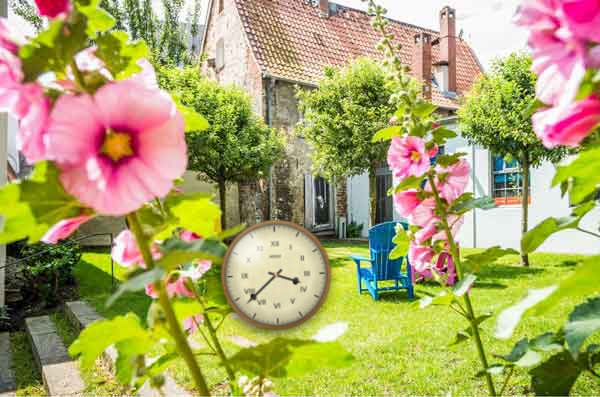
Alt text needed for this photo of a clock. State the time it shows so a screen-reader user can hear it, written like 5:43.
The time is 3:38
